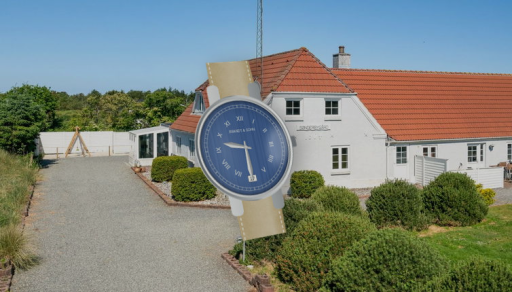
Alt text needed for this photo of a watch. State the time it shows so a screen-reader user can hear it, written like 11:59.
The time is 9:30
